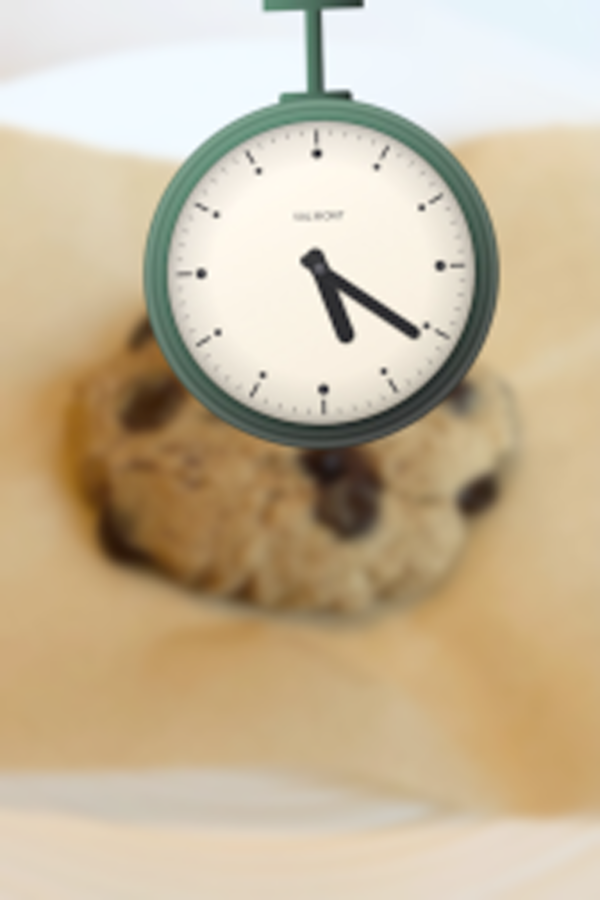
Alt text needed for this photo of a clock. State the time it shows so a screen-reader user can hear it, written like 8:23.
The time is 5:21
